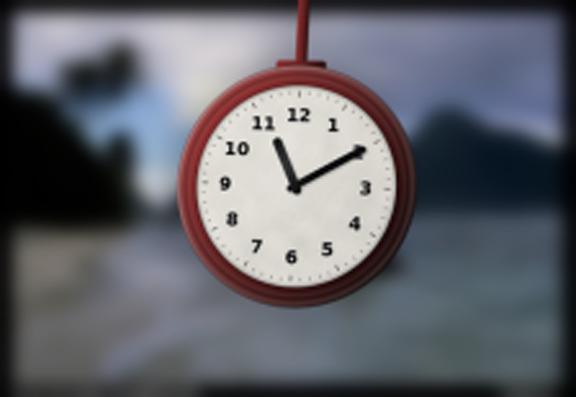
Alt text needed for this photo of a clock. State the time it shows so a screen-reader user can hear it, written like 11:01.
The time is 11:10
